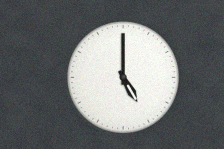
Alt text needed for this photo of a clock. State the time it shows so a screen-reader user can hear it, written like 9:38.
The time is 5:00
